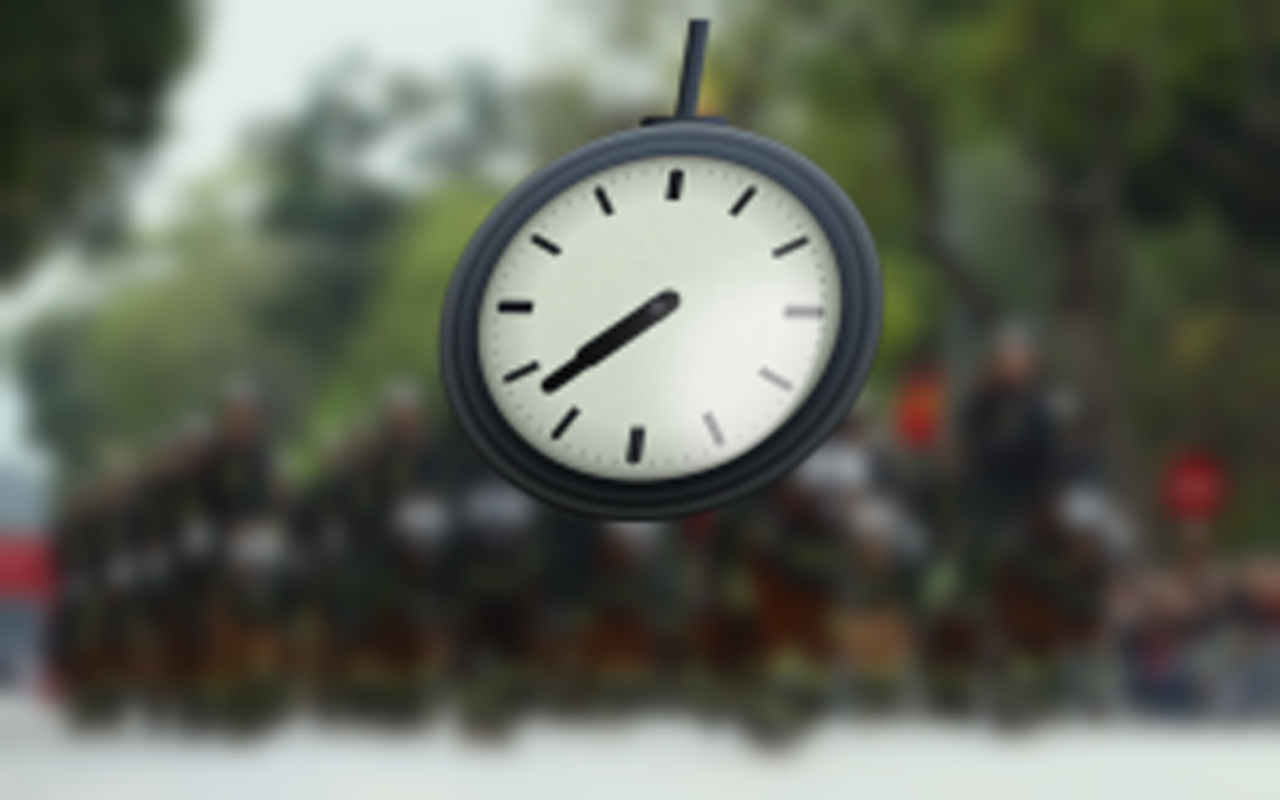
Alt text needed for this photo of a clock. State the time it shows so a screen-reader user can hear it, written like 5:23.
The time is 7:38
